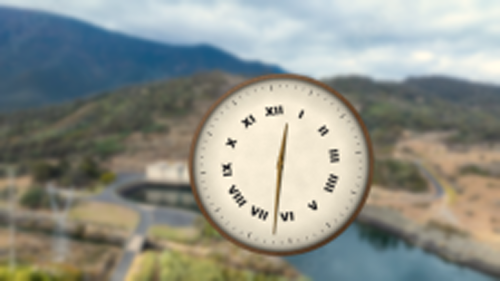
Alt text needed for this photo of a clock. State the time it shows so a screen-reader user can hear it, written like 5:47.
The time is 12:32
